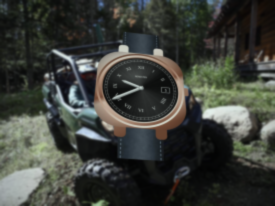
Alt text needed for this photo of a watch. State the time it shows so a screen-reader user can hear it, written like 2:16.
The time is 9:40
